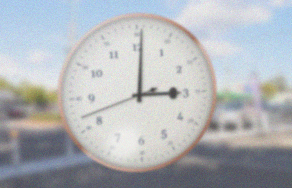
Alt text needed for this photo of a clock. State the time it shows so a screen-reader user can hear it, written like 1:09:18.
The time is 3:00:42
